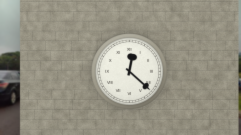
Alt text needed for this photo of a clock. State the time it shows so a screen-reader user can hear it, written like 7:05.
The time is 12:22
